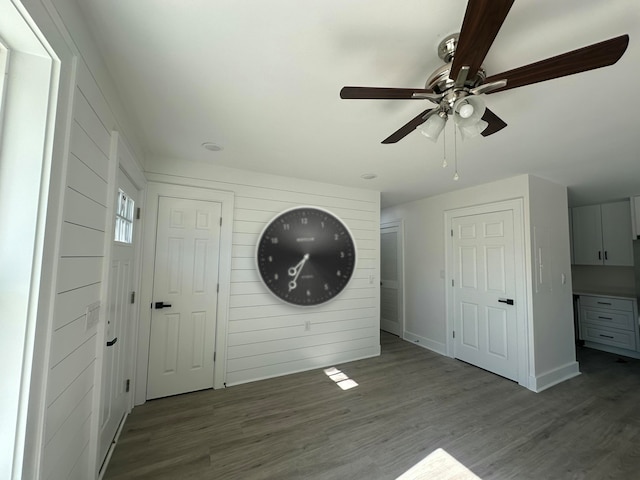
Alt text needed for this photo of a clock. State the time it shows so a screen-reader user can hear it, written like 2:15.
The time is 7:35
